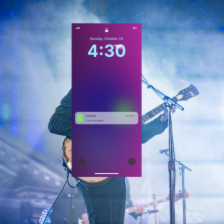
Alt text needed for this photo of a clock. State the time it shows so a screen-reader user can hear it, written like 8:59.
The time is 4:30
